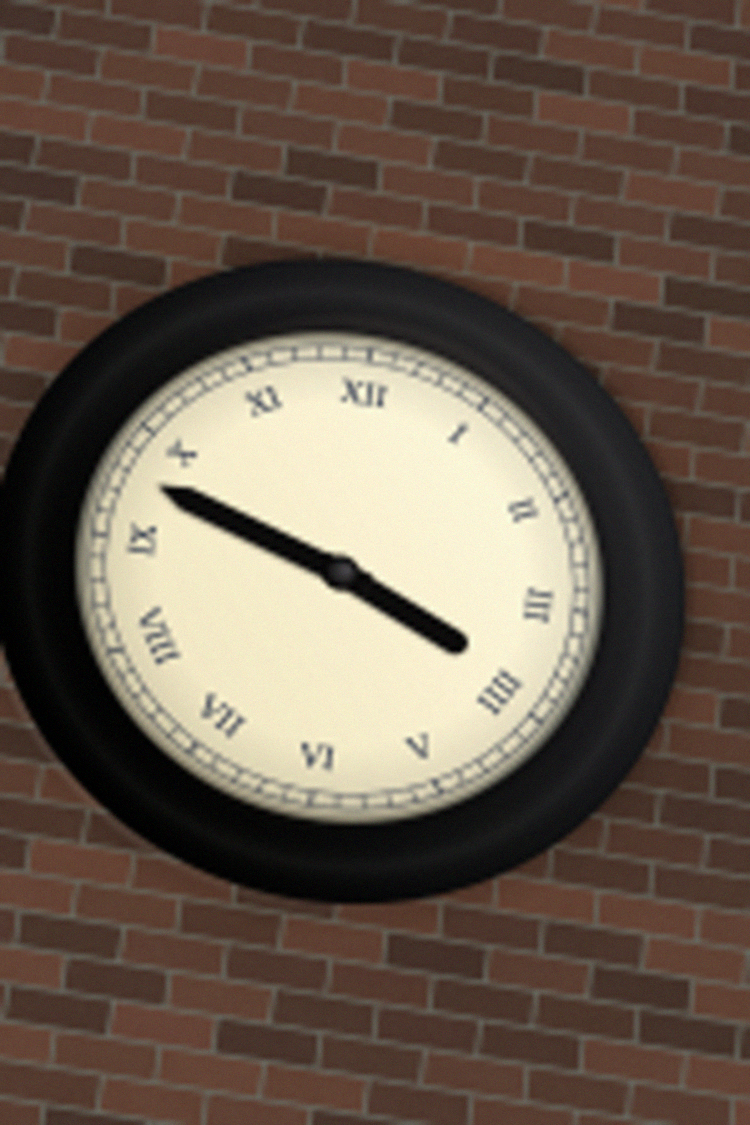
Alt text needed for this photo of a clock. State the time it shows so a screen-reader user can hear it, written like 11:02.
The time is 3:48
